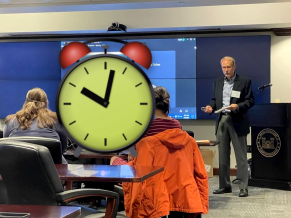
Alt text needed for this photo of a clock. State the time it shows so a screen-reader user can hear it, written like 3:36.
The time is 10:02
